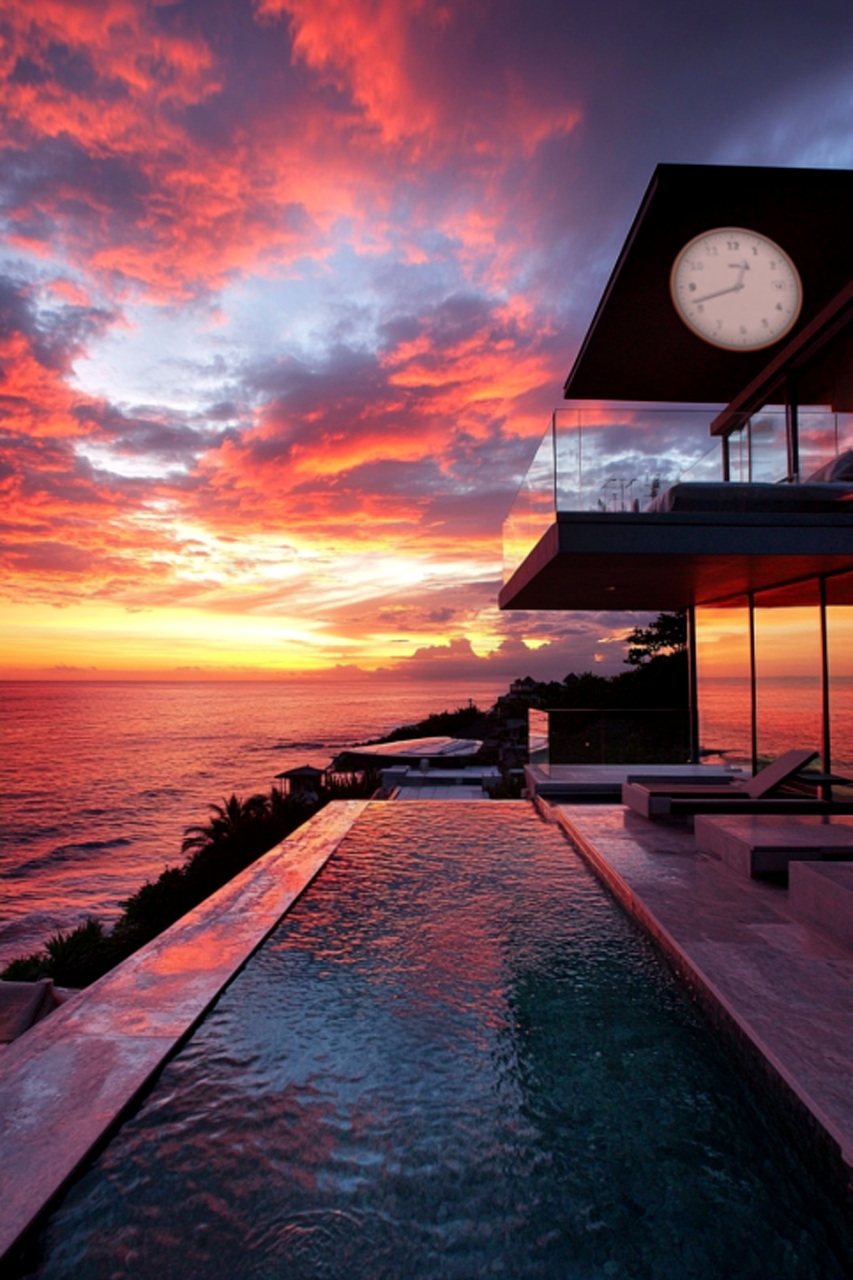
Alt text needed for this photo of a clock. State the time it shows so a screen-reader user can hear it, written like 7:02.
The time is 12:42
